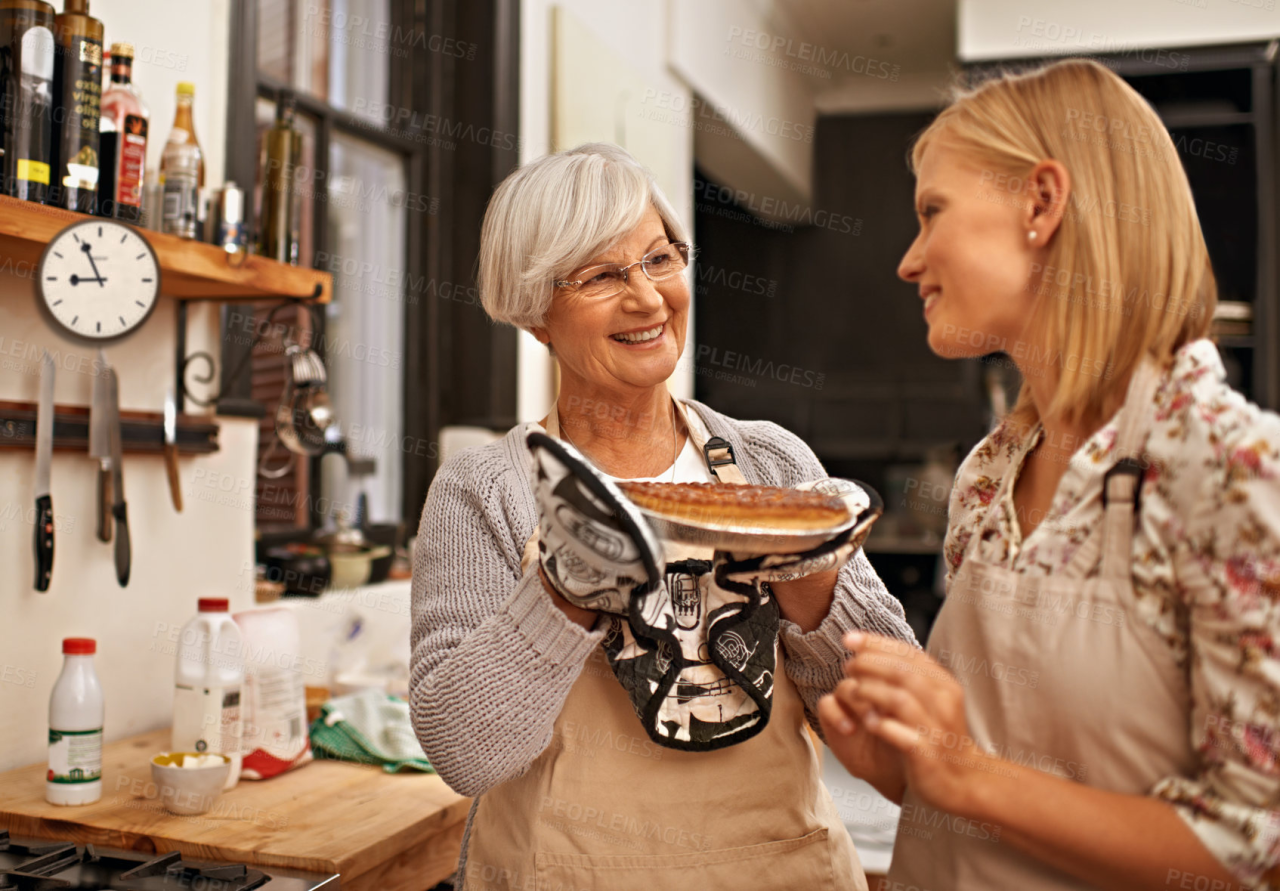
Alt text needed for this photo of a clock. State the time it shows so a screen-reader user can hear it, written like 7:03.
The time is 8:56
